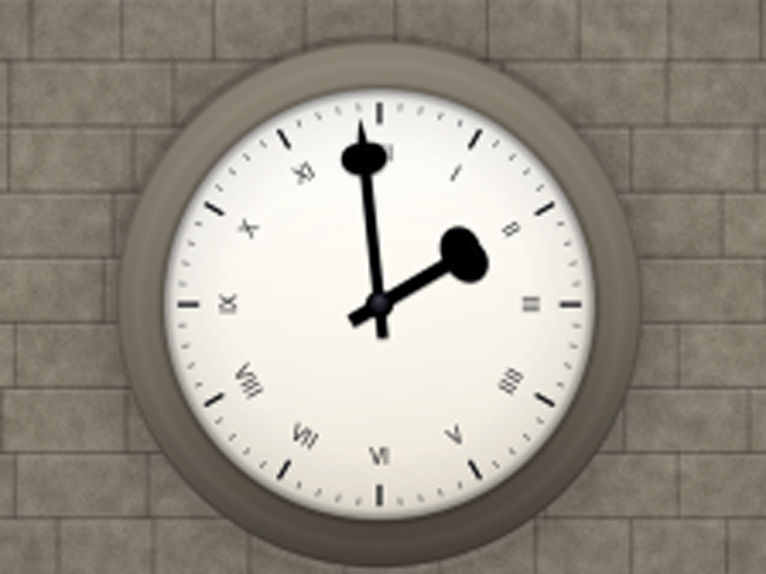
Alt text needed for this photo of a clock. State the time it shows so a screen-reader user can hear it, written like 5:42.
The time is 1:59
